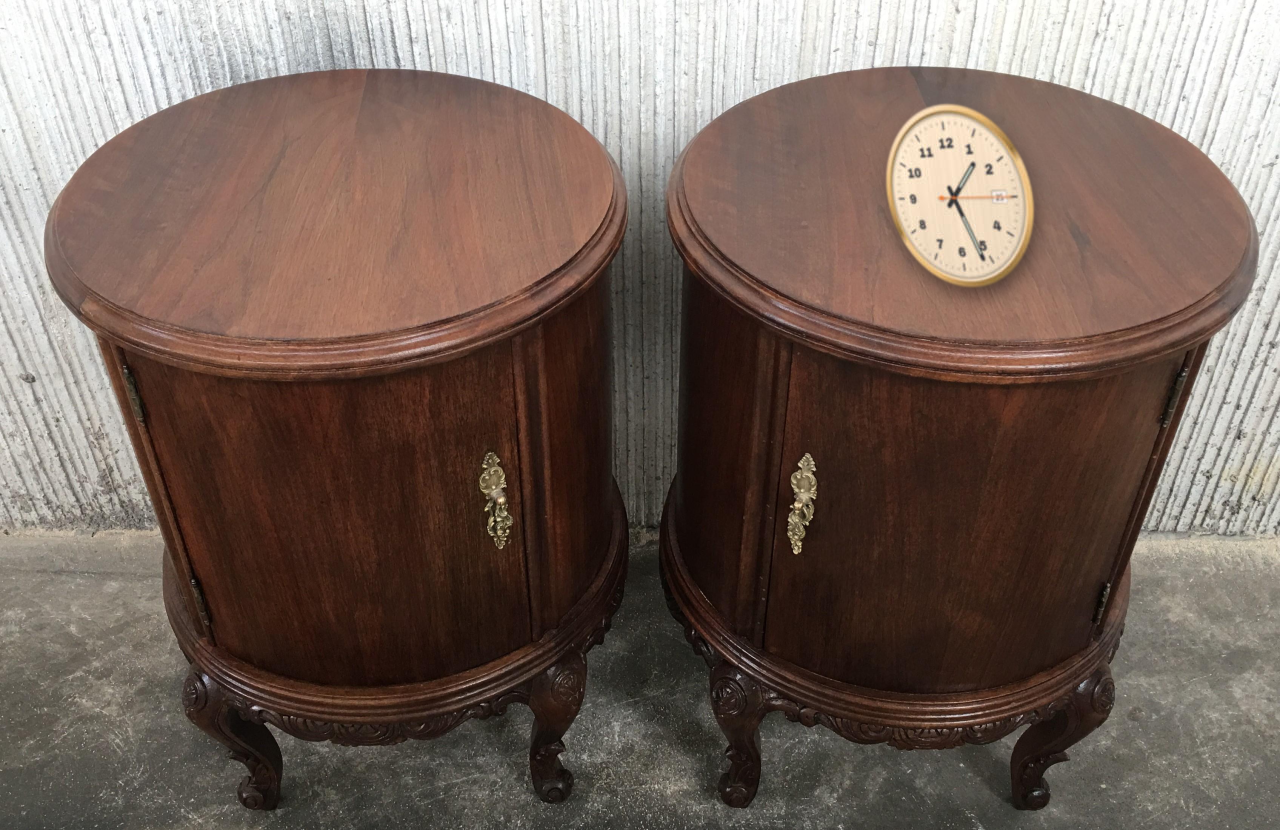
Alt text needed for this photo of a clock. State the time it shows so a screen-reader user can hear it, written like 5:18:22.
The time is 1:26:15
